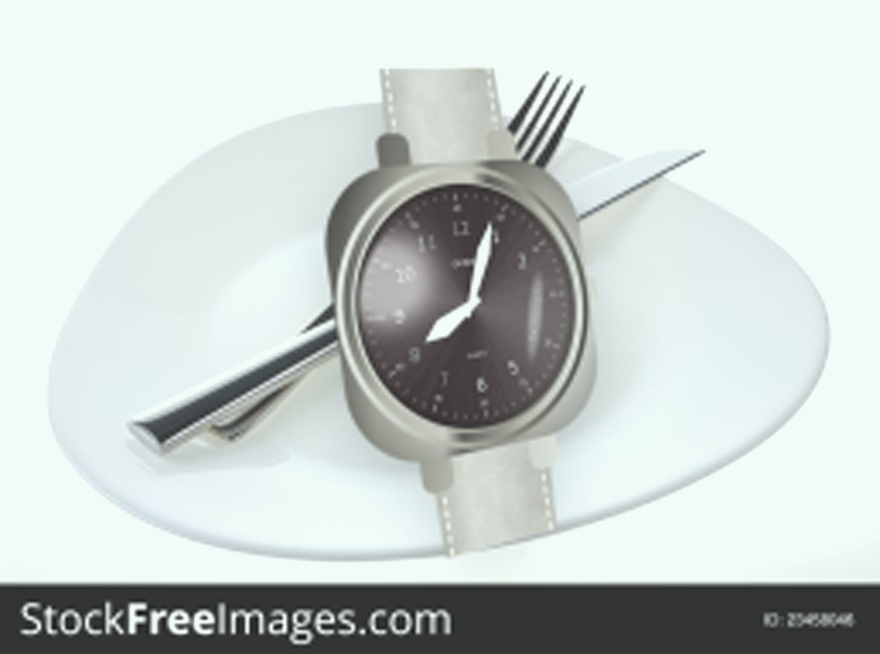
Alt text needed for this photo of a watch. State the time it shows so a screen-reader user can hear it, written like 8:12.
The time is 8:04
